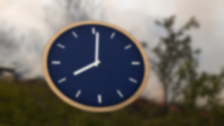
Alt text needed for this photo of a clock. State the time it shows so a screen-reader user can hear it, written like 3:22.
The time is 8:01
